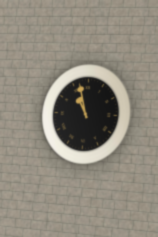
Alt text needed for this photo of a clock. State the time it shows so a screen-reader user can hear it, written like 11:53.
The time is 10:57
